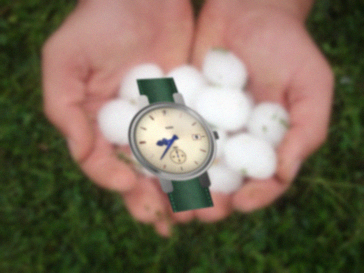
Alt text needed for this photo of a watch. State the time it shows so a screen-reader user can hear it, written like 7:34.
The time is 8:37
